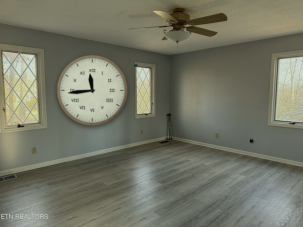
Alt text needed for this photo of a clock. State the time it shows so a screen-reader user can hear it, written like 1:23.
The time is 11:44
